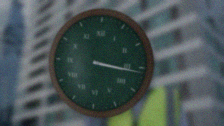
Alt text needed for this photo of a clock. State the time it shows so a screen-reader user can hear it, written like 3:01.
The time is 3:16
